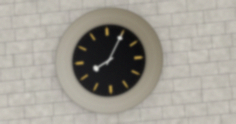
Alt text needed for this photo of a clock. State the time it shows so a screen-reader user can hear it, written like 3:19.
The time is 8:05
